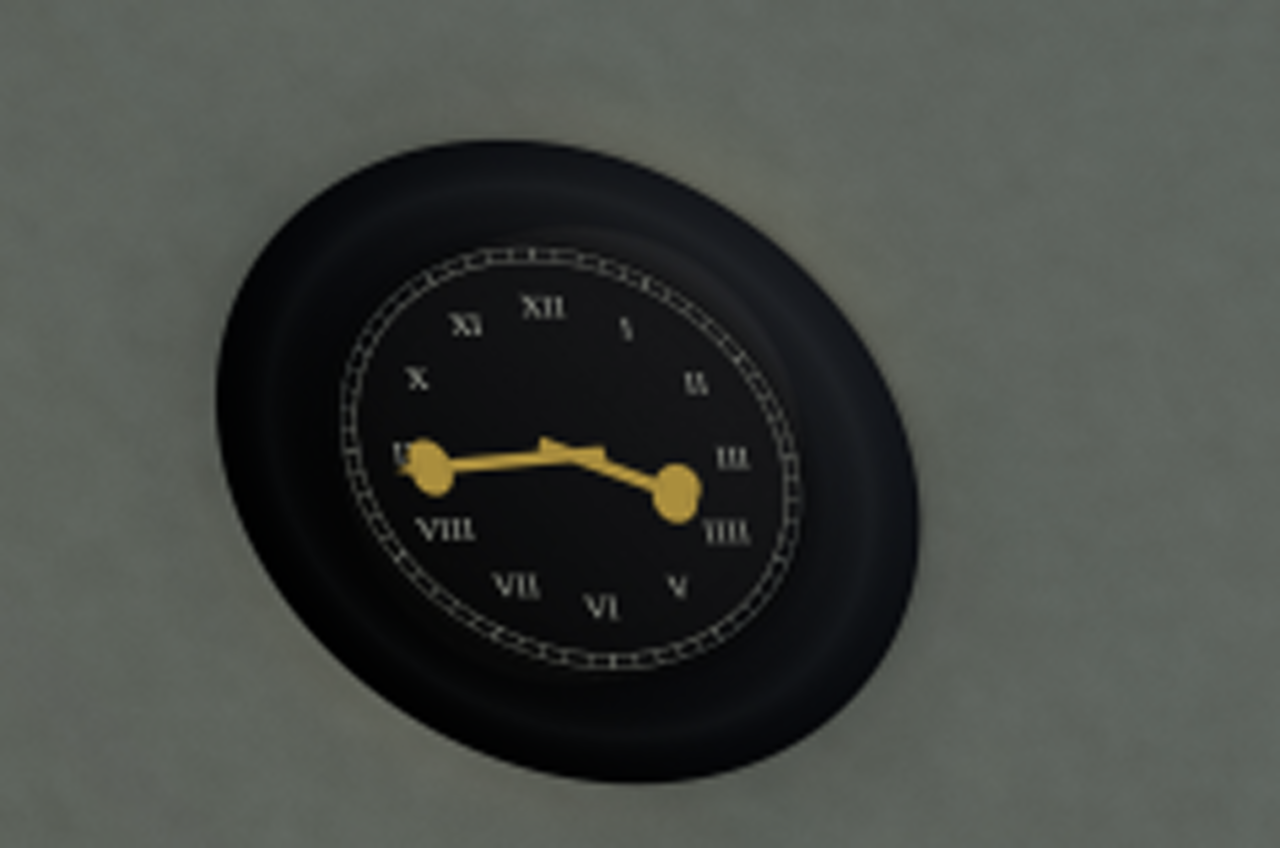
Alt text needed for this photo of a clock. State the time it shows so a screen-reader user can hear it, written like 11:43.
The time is 3:44
